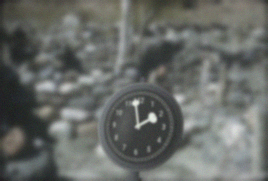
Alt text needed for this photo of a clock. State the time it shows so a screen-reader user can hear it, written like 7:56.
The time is 1:58
